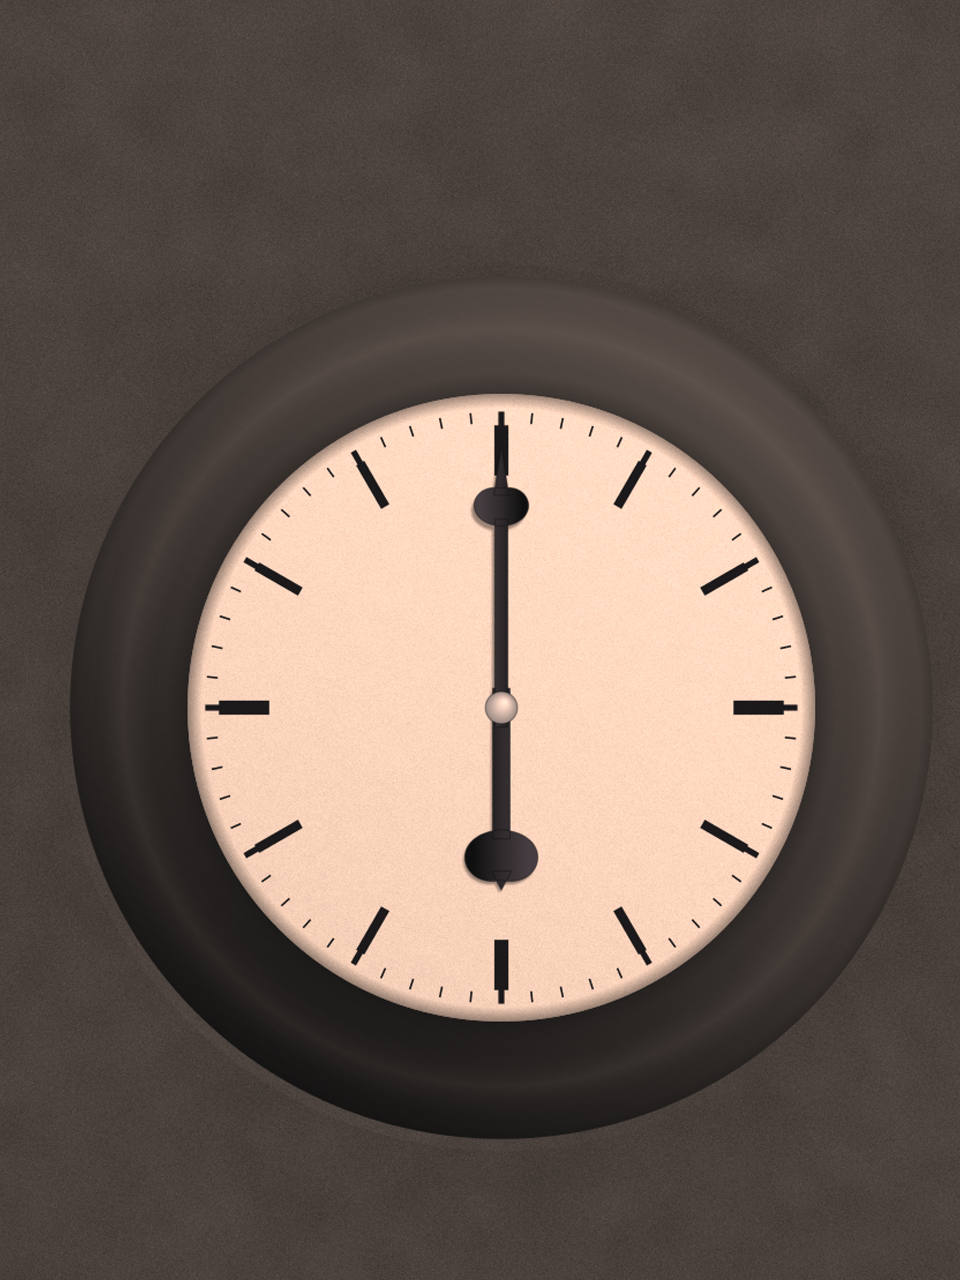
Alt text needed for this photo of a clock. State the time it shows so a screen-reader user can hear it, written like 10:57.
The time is 6:00
